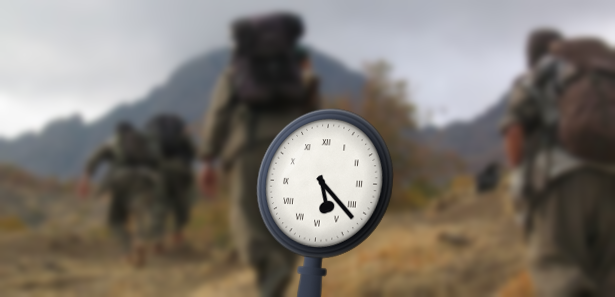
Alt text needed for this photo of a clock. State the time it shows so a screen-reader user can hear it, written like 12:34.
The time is 5:22
